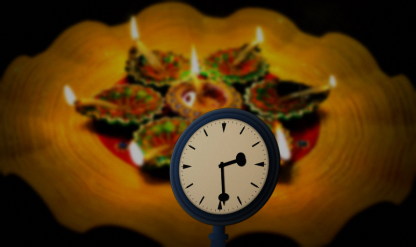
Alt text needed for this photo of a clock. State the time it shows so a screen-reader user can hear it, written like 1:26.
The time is 2:29
